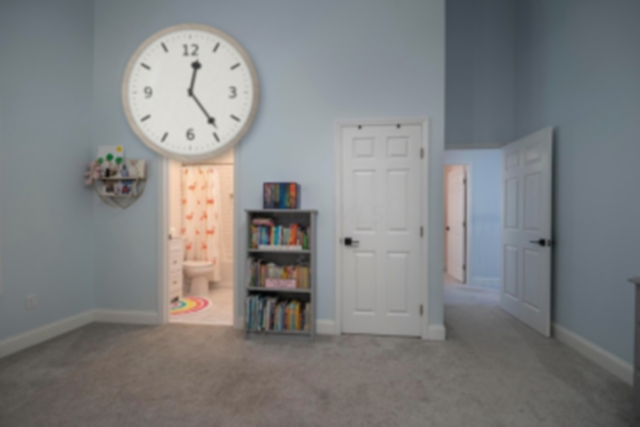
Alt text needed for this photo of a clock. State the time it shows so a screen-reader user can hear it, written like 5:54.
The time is 12:24
